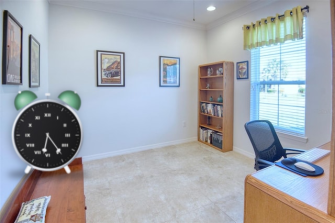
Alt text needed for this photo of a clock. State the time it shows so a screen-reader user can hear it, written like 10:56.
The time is 6:24
